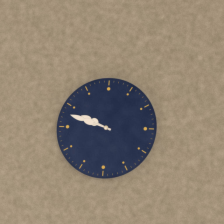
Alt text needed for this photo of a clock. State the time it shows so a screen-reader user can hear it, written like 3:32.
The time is 9:48
